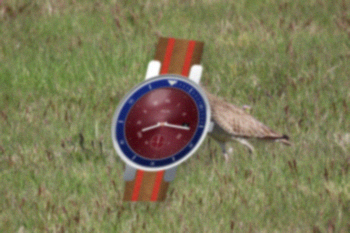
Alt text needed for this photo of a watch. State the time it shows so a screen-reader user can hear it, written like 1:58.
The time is 8:16
